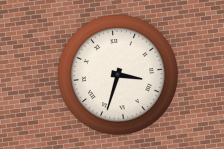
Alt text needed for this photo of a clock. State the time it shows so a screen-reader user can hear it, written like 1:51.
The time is 3:34
